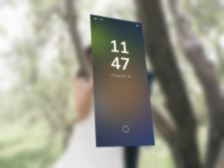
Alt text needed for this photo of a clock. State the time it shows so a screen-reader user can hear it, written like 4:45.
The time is 11:47
